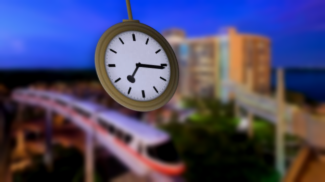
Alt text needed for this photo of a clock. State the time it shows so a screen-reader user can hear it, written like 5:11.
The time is 7:16
